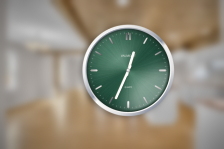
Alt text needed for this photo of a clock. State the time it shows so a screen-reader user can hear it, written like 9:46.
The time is 12:34
